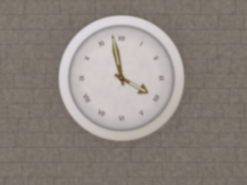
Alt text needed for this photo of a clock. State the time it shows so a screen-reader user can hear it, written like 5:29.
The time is 3:58
